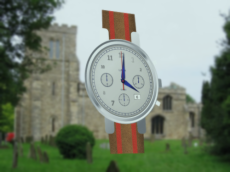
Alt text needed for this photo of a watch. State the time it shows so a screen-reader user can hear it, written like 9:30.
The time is 4:01
